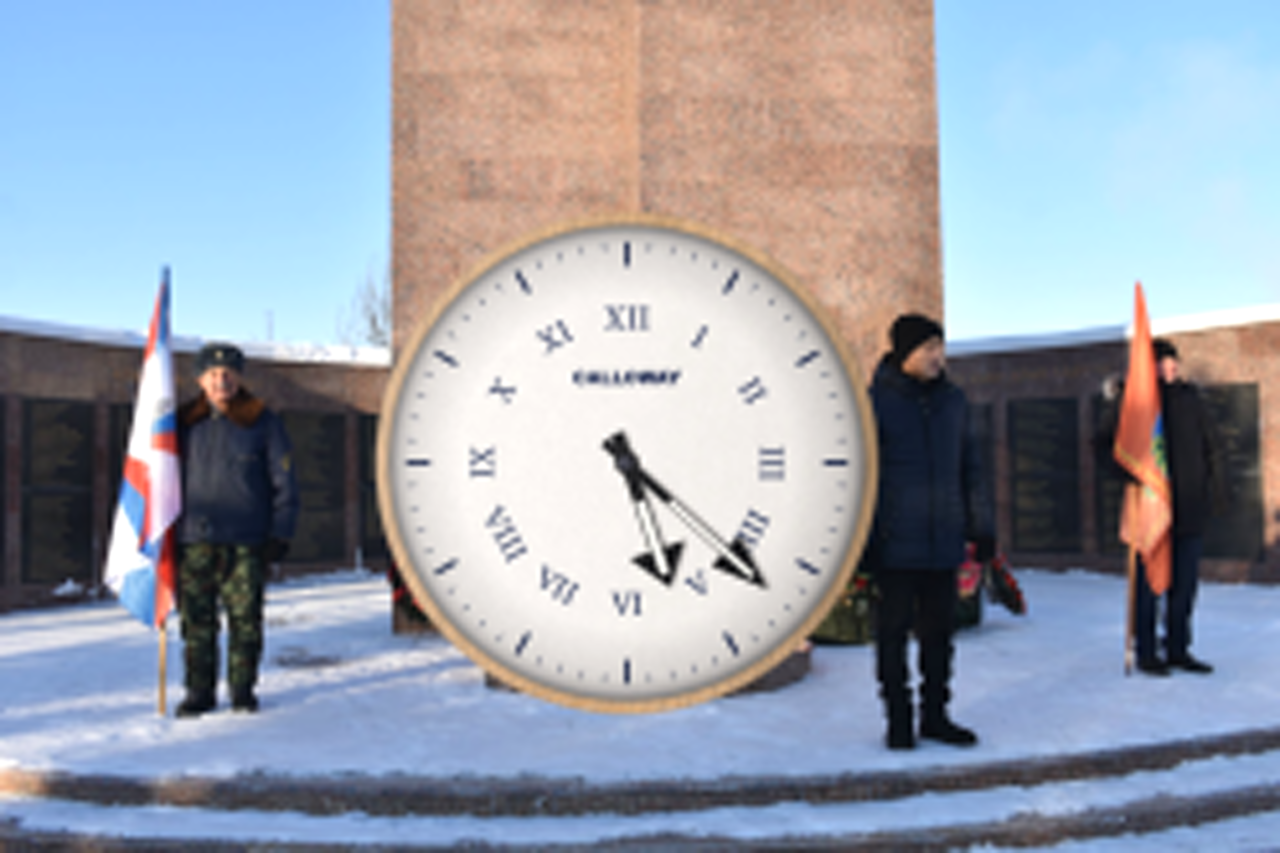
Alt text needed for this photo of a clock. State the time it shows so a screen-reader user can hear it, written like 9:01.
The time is 5:22
